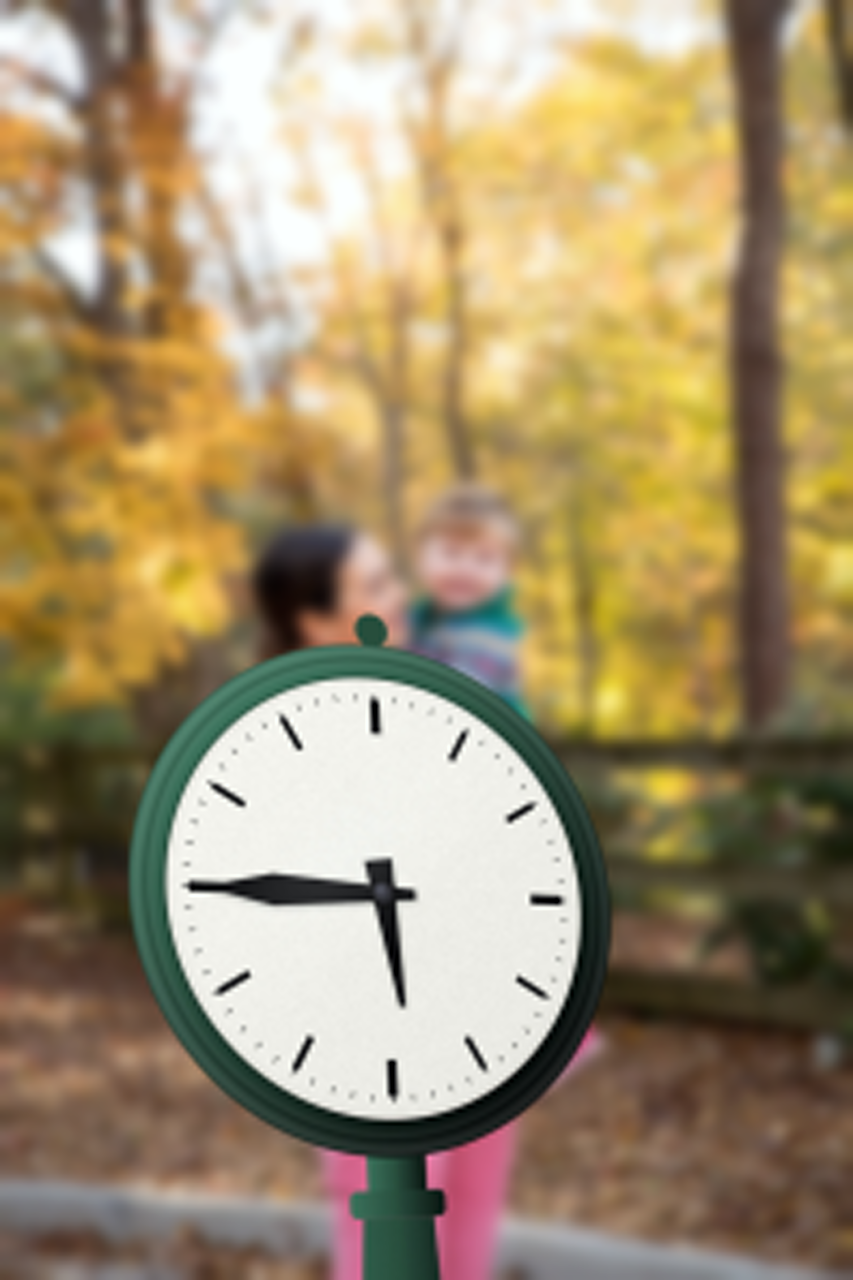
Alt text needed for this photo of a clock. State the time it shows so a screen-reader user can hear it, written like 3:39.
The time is 5:45
